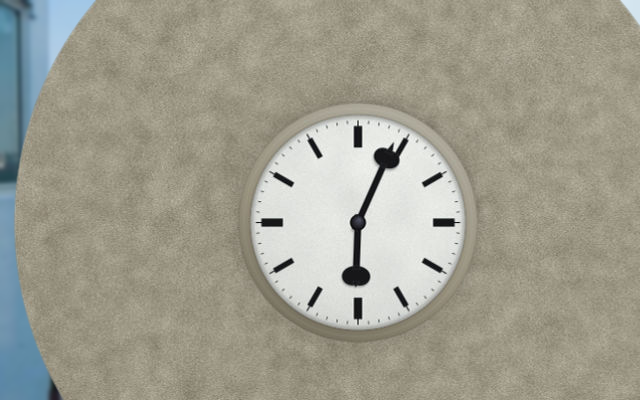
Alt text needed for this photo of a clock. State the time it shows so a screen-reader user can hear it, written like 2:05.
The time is 6:04
